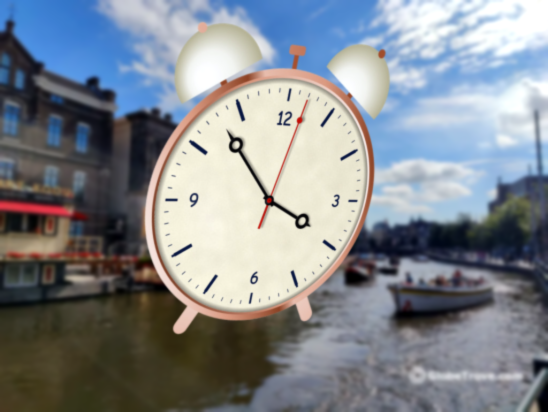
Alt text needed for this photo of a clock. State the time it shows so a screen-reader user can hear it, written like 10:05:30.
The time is 3:53:02
